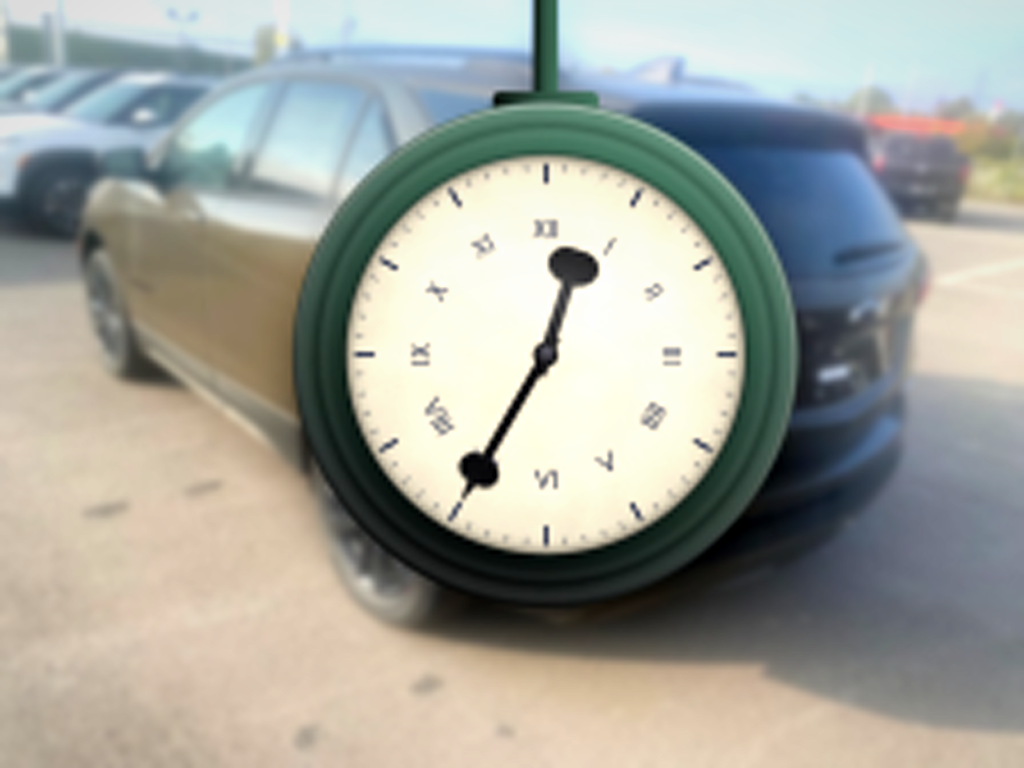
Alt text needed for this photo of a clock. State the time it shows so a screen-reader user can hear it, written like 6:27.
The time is 12:35
